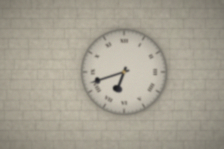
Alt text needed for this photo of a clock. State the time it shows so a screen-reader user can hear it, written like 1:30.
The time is 6:42
